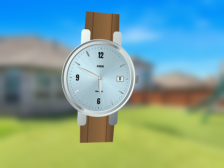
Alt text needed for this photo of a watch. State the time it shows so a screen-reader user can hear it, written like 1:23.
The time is 5:49
